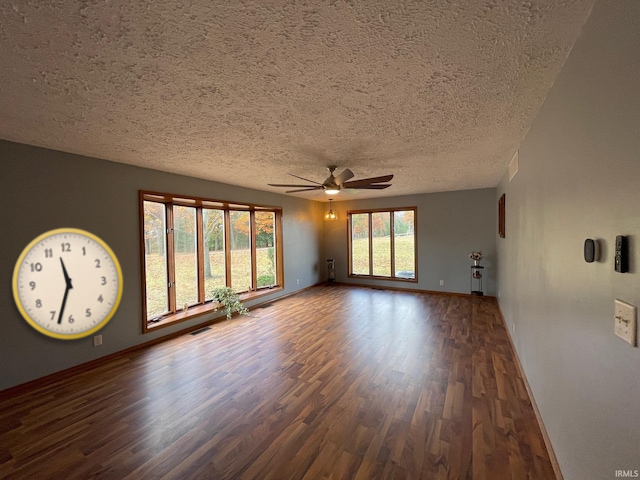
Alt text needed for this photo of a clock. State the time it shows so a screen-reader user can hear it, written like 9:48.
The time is 11:33
